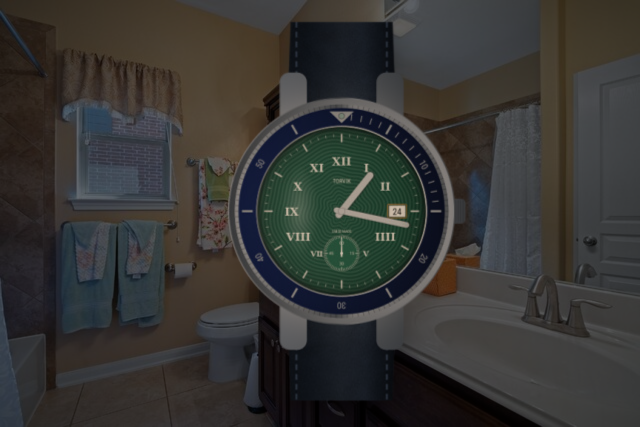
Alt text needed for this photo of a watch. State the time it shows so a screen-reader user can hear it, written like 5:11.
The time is 1:17
